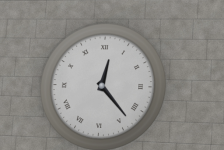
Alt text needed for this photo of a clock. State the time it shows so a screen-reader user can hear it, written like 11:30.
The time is 12:23
